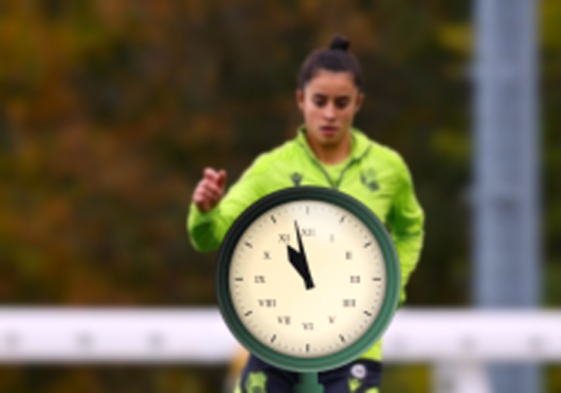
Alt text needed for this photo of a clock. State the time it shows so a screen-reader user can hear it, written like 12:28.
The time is 10:58
